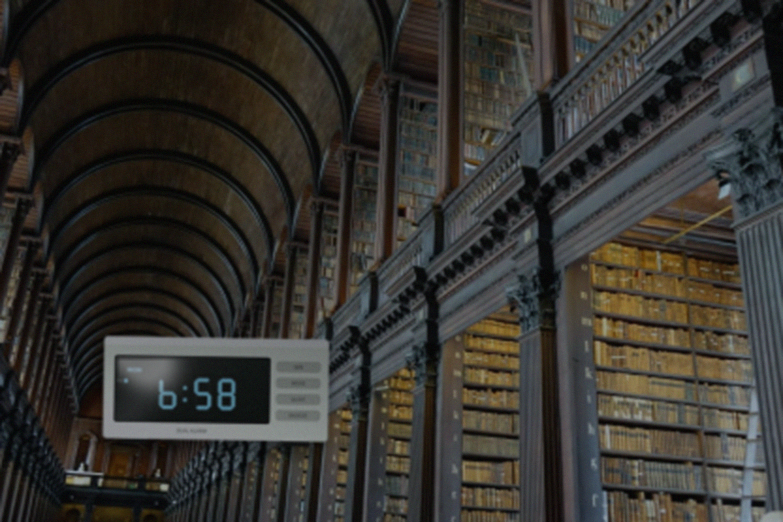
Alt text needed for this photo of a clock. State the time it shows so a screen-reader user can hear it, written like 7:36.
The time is 6:58
